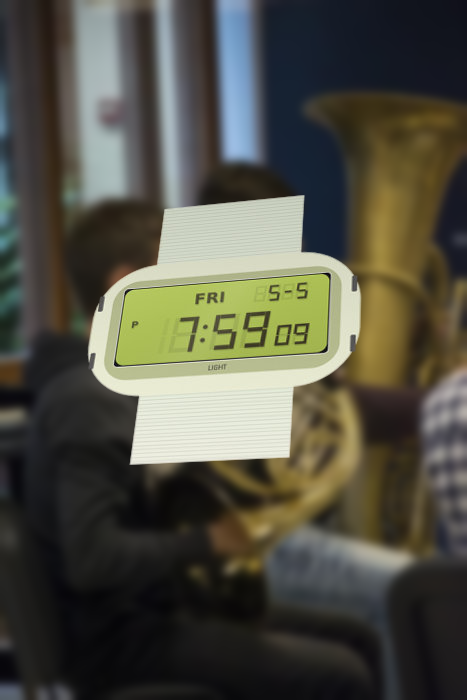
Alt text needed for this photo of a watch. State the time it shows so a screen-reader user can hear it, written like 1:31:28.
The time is 7:59:09
